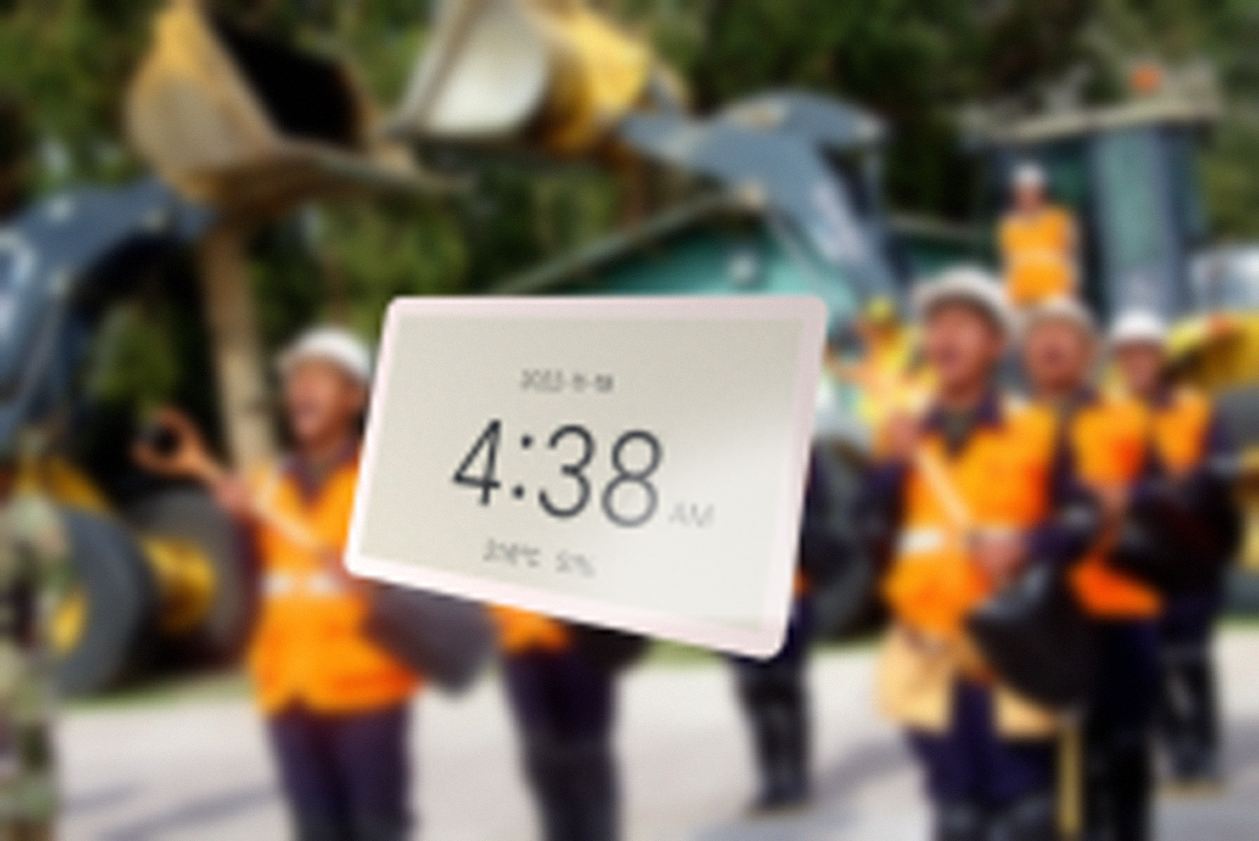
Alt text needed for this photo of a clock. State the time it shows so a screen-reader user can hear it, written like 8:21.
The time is 4:38
